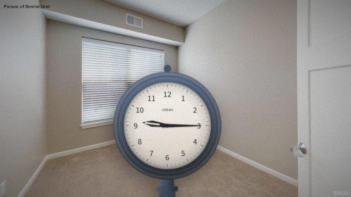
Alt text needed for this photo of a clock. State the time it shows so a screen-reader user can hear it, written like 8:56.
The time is 9:15
